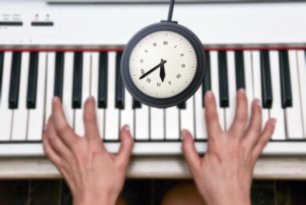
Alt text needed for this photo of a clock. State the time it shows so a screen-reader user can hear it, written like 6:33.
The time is 5:38
